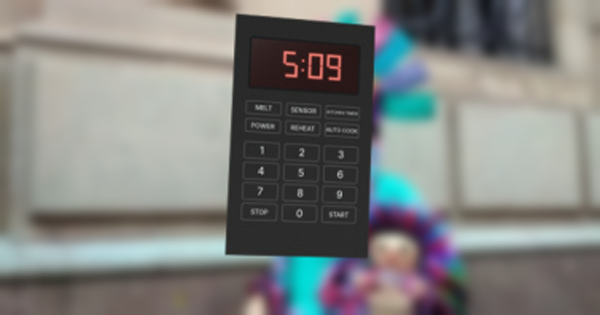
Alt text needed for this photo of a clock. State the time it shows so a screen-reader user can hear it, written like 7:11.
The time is 5:09
